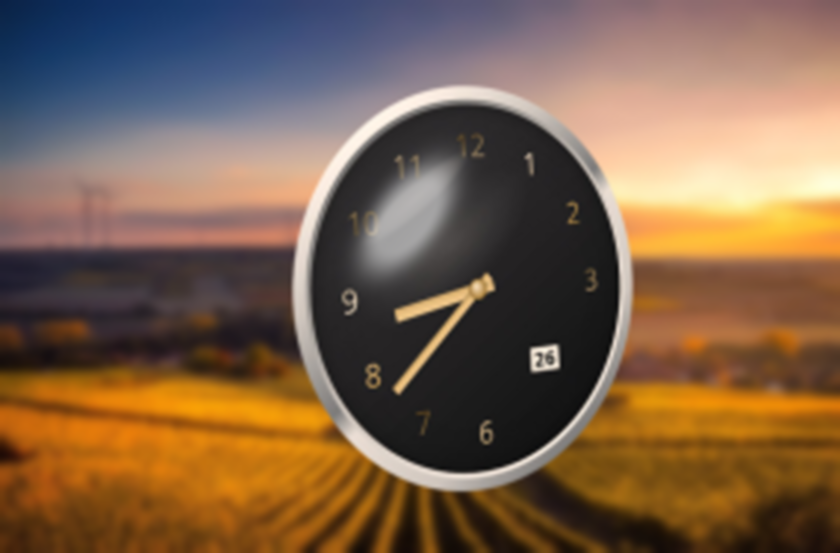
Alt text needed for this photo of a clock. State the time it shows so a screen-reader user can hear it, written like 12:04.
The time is 8:38
